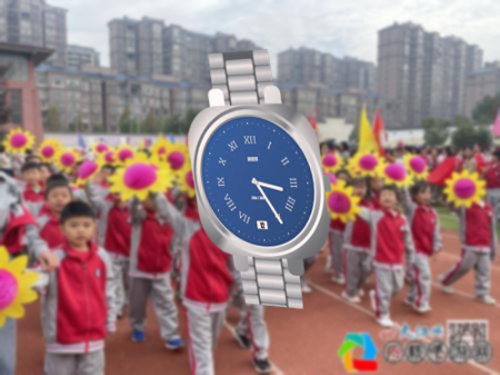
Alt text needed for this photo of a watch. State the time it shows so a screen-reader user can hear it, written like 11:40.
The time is 3:25
